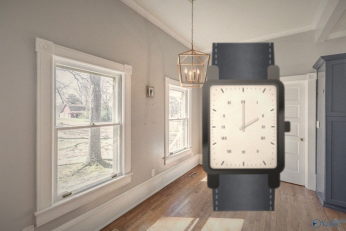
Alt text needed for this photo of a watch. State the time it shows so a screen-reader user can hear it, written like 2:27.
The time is 2:00
